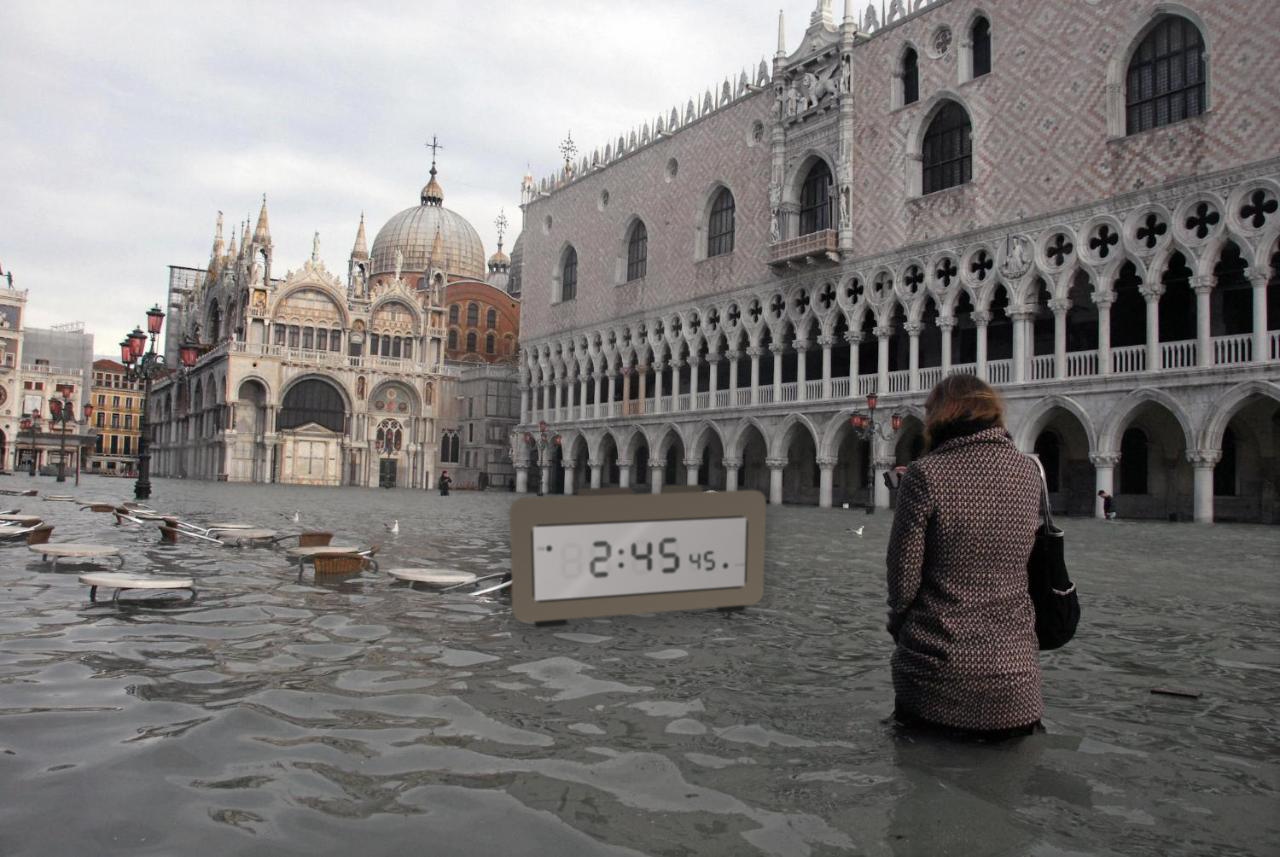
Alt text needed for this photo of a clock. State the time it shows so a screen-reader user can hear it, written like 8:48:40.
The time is 2:45:45
